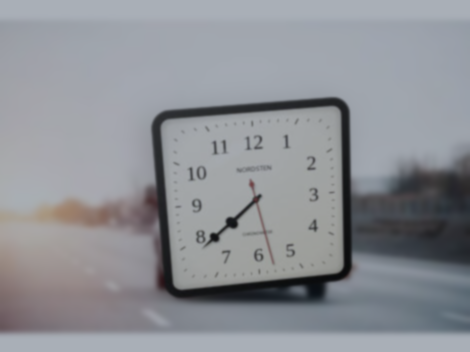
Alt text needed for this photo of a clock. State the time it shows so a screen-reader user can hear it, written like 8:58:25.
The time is 7:38:28
